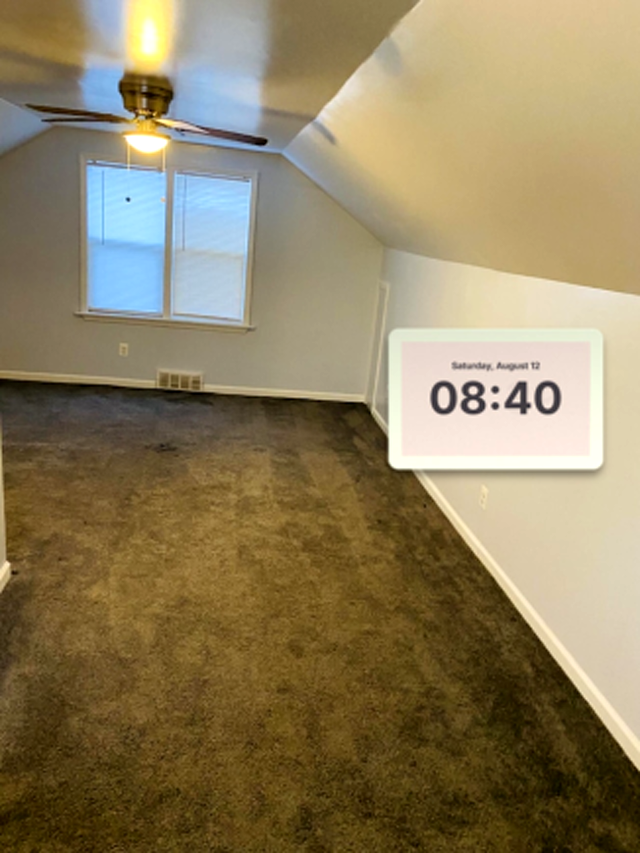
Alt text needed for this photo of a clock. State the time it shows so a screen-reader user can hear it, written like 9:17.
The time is 8:40
